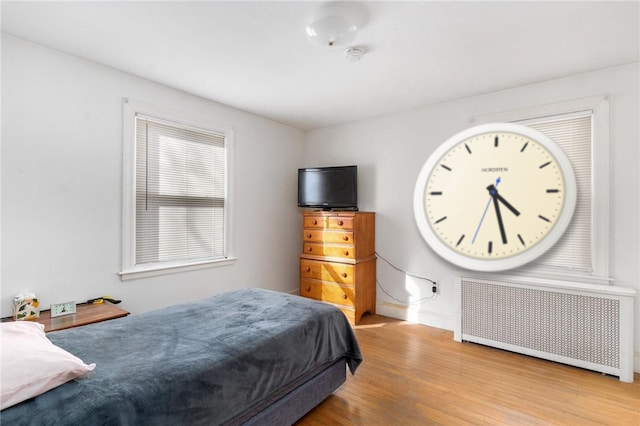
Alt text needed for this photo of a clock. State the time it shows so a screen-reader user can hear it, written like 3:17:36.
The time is 4:27:33
